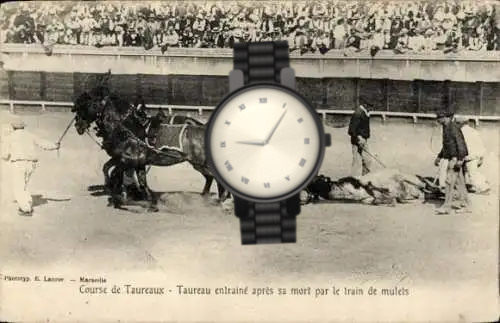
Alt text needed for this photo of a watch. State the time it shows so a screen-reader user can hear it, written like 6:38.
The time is 9:06
